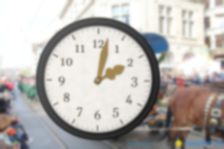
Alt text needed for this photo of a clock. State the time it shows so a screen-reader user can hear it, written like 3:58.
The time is 2:02
